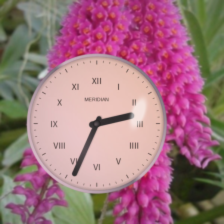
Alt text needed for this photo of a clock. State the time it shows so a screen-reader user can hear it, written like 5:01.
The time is 2:34
